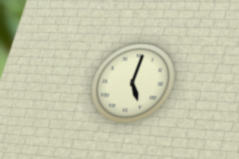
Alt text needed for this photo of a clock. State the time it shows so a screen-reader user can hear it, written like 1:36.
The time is 5:01
